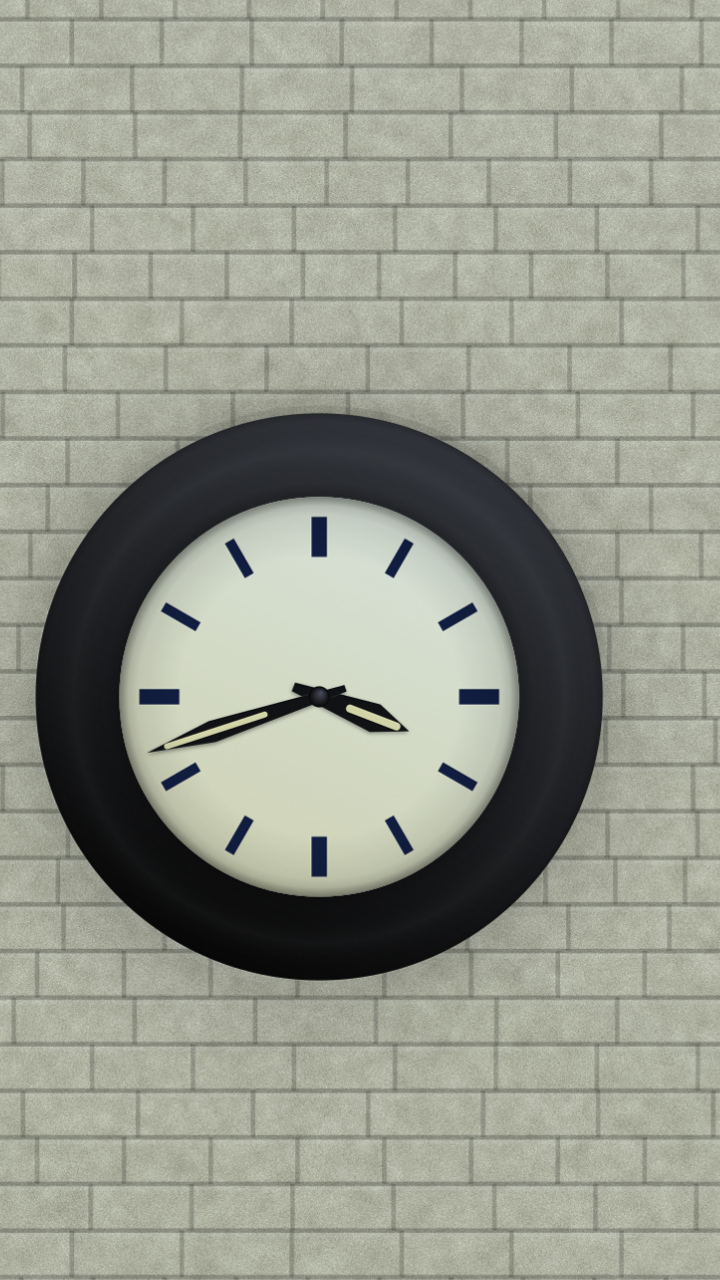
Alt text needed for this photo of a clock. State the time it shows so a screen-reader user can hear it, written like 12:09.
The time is 3:42
